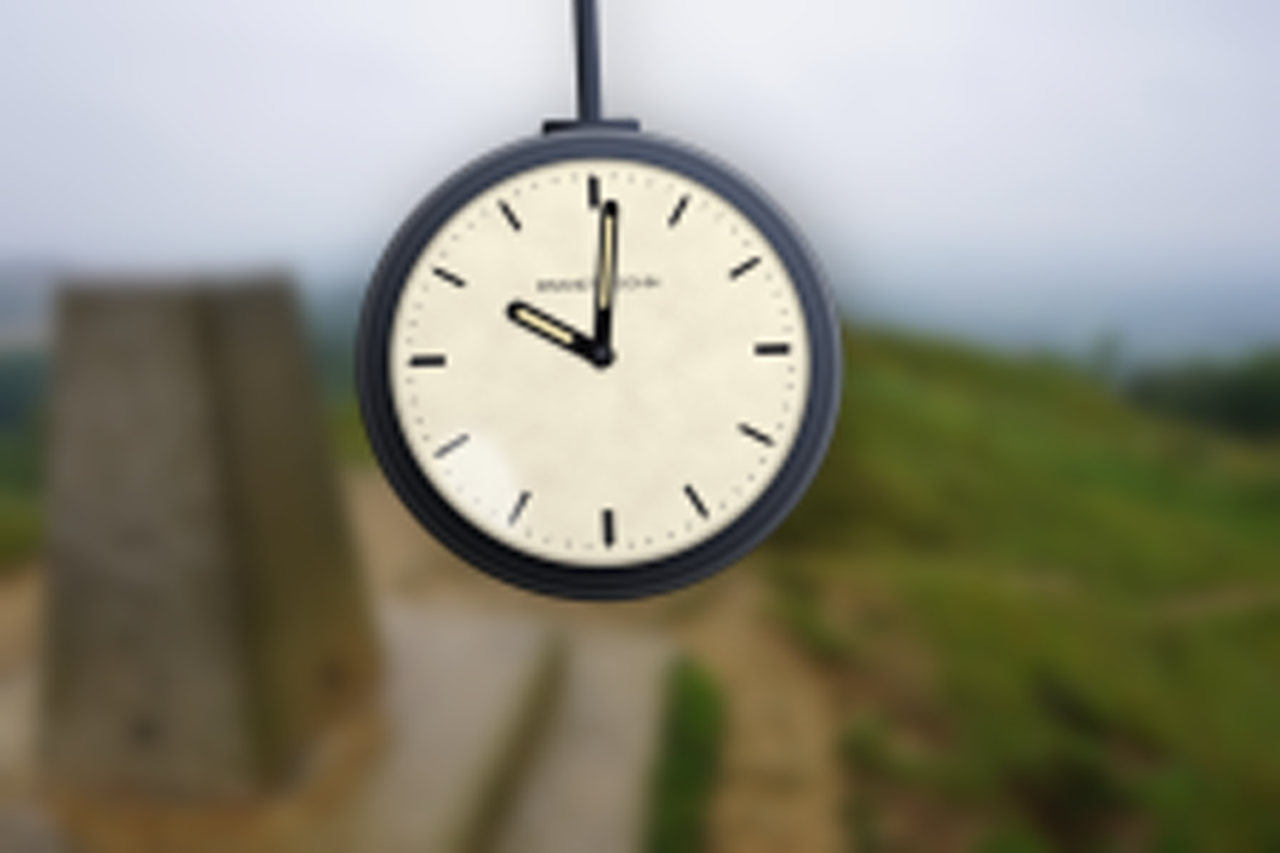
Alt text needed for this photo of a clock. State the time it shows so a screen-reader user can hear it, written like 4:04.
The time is 10:01
